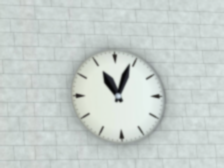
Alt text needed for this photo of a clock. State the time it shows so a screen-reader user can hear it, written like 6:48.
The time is 11:04
